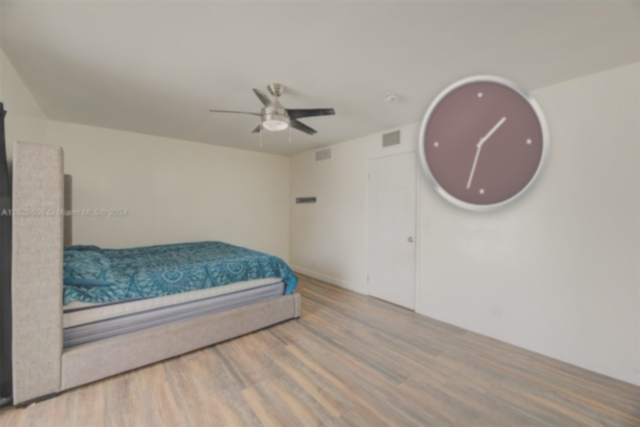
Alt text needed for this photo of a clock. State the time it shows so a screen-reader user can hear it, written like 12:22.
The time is 1:33
